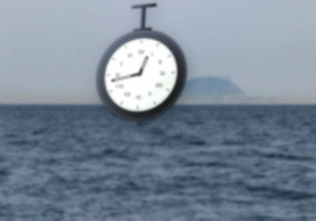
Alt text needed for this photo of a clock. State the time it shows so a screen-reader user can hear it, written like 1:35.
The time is 12:43
